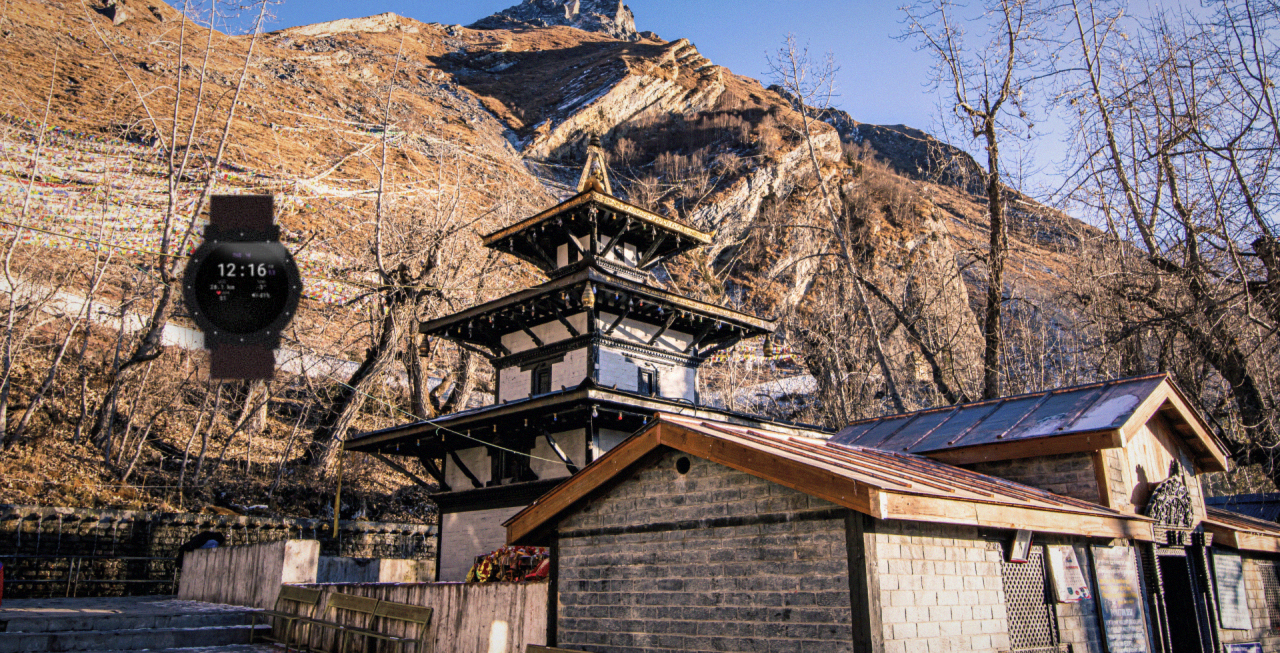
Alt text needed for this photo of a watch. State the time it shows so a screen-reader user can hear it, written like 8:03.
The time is 12:16
